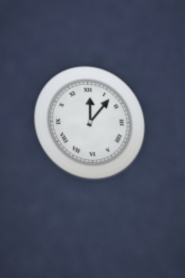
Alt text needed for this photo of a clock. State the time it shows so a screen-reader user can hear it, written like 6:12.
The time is 12:07
